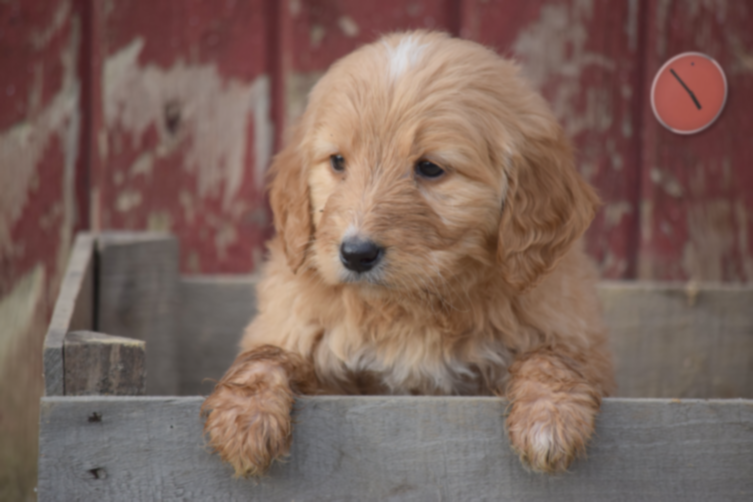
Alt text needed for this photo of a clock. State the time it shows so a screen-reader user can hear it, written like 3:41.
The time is 4:53
